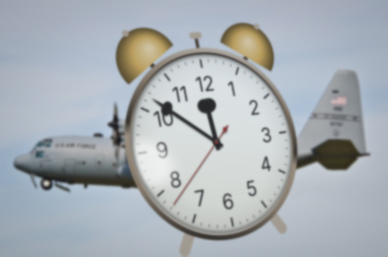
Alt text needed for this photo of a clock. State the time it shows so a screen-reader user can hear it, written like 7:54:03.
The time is 11:51:38
